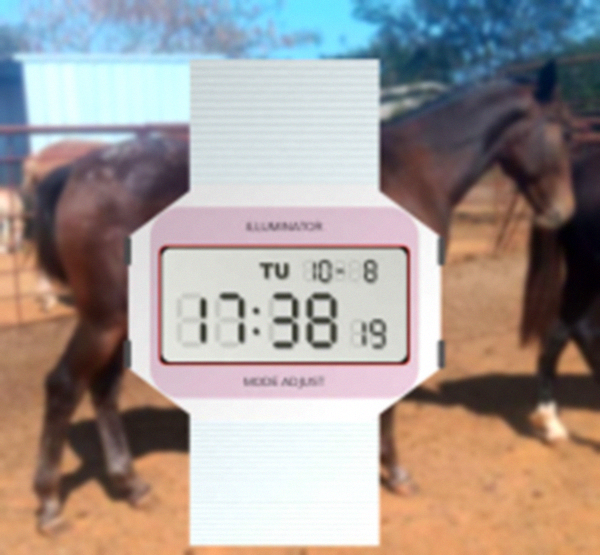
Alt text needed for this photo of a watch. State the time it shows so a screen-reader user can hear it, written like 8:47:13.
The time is 17:38:19
